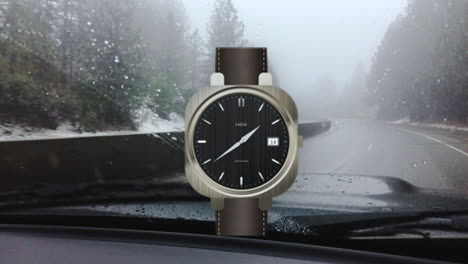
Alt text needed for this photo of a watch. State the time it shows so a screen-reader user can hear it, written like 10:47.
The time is 1:39
